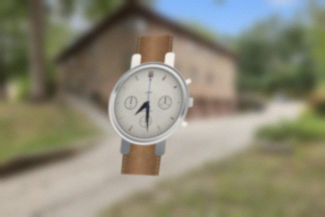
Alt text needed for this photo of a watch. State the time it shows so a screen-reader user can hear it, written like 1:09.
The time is 7:29
